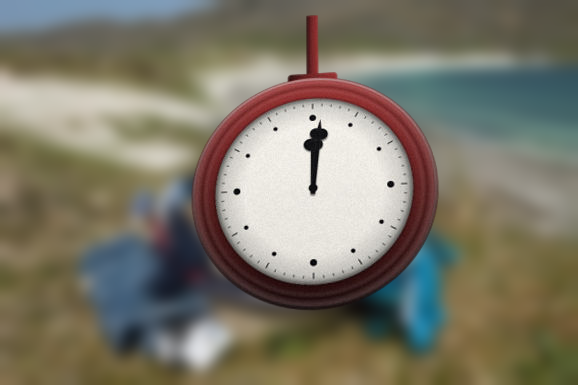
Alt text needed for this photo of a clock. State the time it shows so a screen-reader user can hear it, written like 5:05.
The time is 12:01
